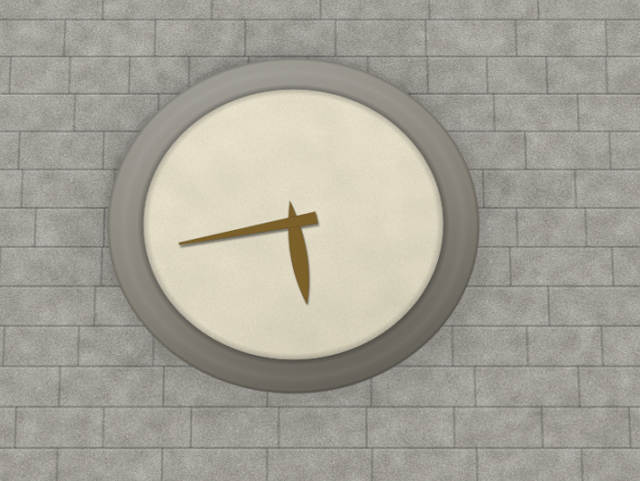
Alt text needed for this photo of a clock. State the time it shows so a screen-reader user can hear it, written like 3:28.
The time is 5:43
